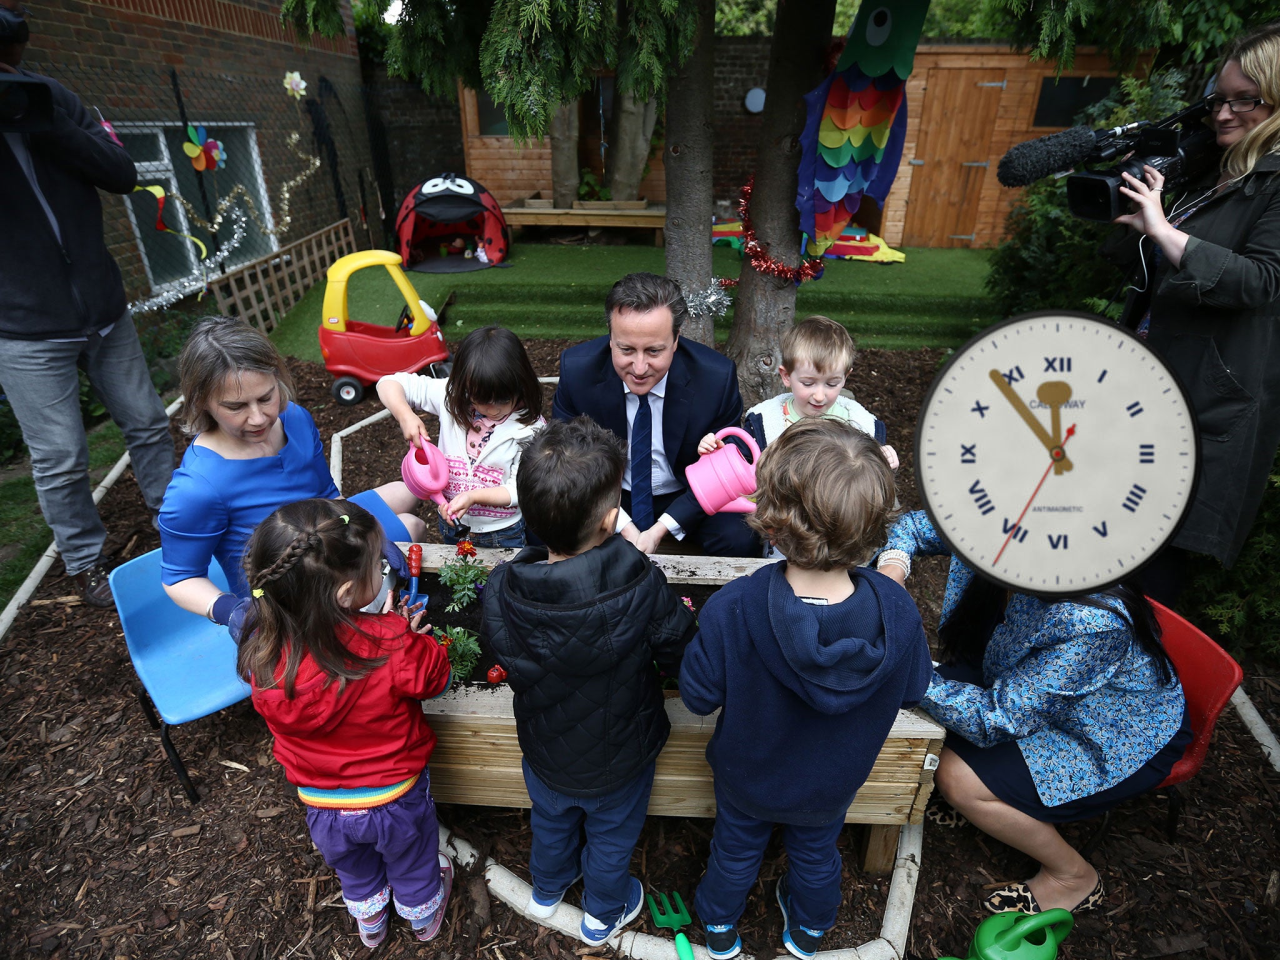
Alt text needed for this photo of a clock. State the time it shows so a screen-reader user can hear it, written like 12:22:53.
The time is 11:53:35
